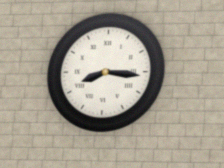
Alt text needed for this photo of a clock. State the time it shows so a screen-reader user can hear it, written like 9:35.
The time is 8:16
